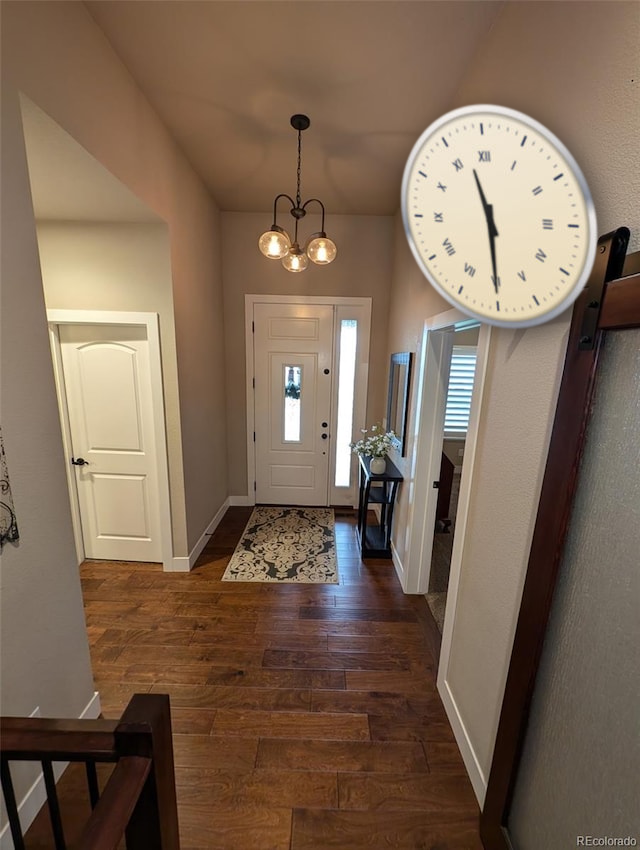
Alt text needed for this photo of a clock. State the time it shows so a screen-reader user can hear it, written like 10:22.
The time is 11:30
